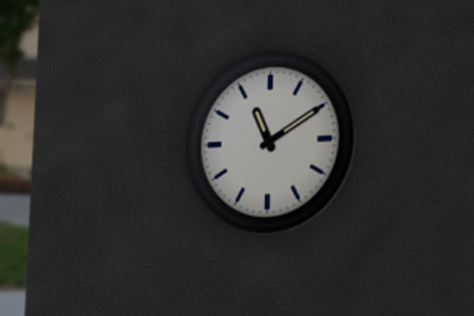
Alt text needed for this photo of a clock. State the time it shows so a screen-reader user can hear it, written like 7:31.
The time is 11:10
